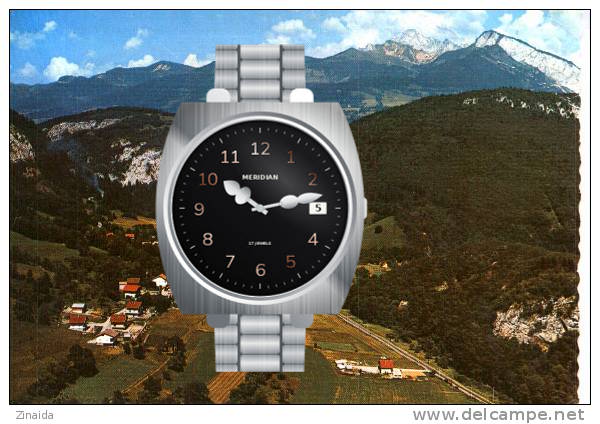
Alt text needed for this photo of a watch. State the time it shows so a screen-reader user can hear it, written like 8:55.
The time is 10:13
